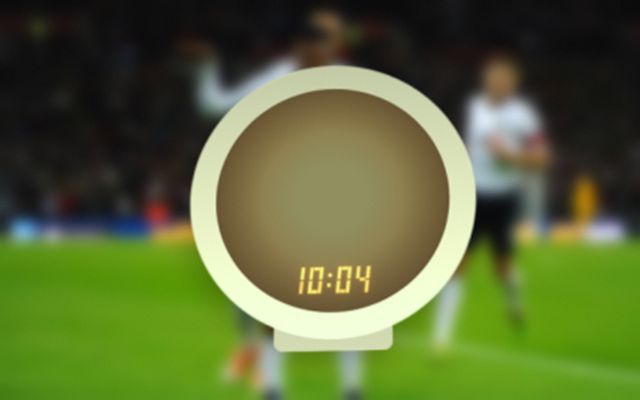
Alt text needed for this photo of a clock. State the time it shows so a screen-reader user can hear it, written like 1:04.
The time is 10:04
